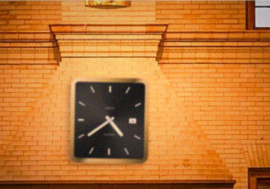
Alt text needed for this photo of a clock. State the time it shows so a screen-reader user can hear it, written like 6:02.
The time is 4:39
